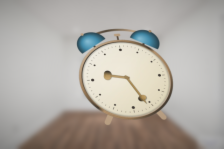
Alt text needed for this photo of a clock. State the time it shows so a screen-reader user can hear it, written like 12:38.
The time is 9:26
